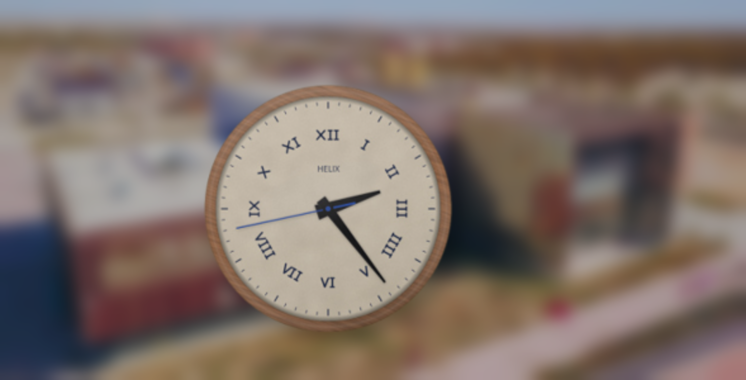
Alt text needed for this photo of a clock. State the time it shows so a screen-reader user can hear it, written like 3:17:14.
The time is 2:23:43
